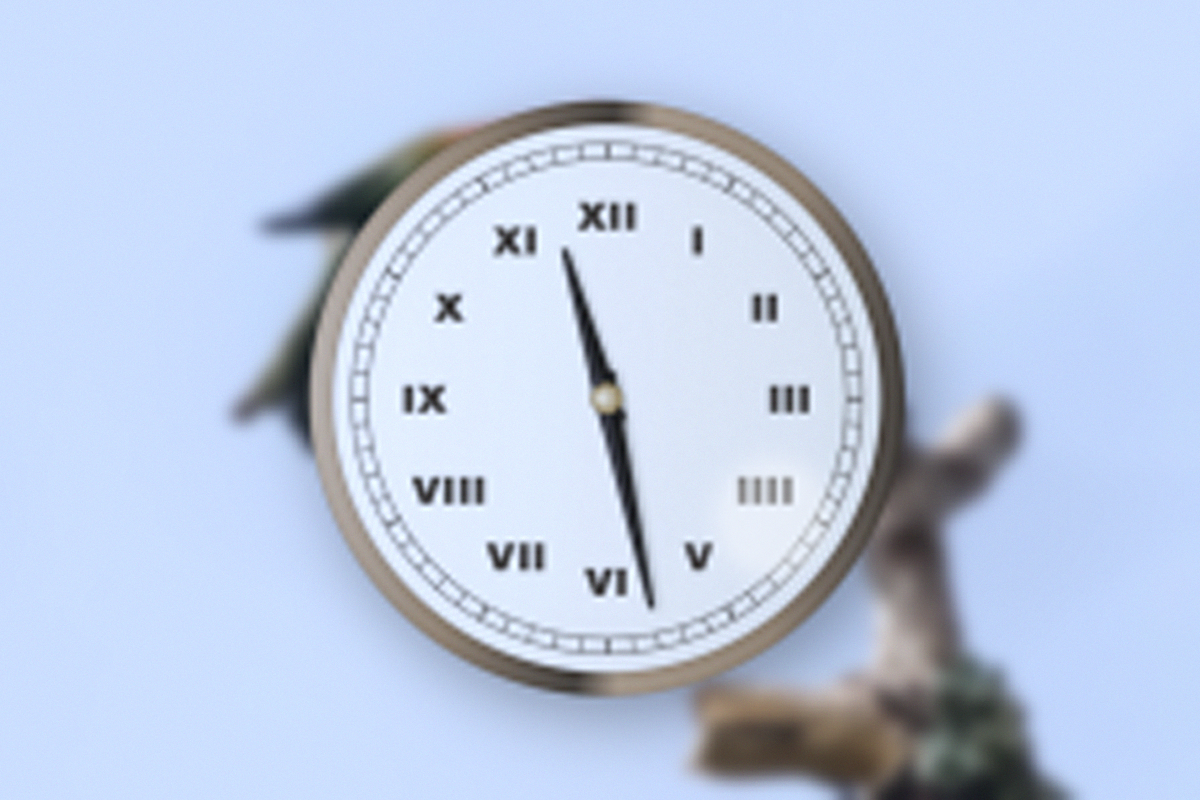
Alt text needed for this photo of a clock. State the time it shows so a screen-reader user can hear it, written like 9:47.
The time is 11:28
